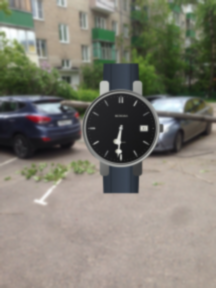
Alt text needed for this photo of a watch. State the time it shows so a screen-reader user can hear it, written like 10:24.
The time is 6:31
